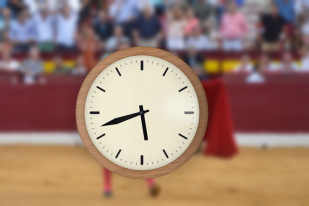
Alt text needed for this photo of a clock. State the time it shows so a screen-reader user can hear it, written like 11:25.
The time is 5:42
